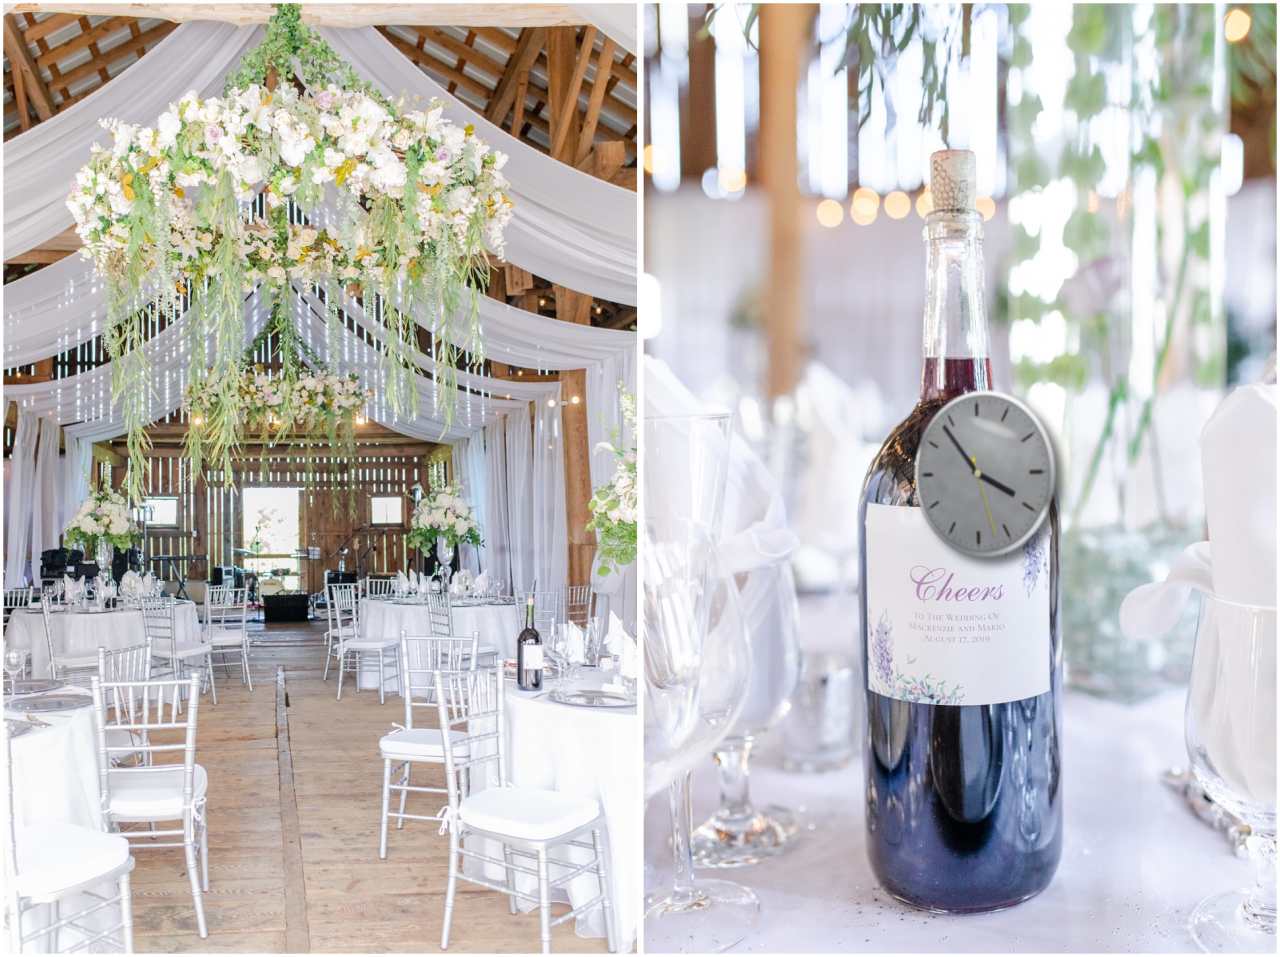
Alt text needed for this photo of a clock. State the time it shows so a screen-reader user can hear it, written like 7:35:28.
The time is 3:53:27
